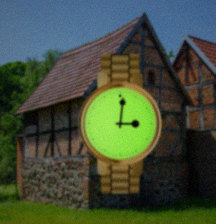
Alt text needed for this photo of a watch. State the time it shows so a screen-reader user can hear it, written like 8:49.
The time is 3:01
